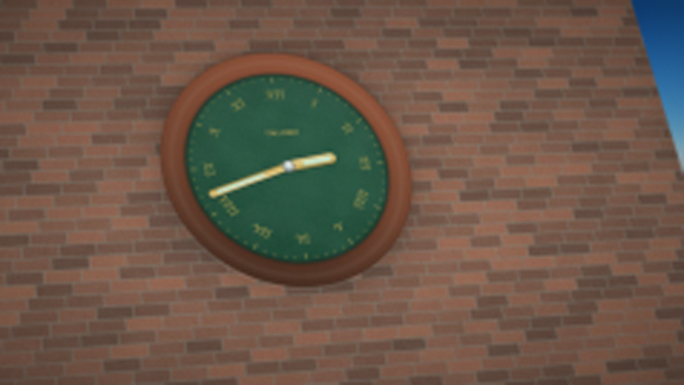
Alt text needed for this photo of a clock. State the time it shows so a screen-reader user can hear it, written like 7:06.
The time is 2:42
